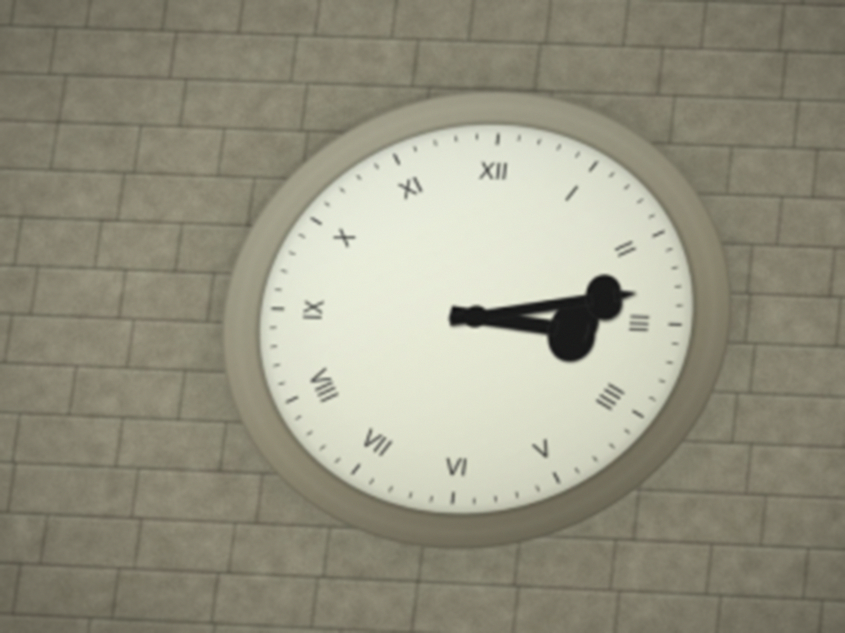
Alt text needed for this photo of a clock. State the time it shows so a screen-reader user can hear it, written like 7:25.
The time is 3:13
